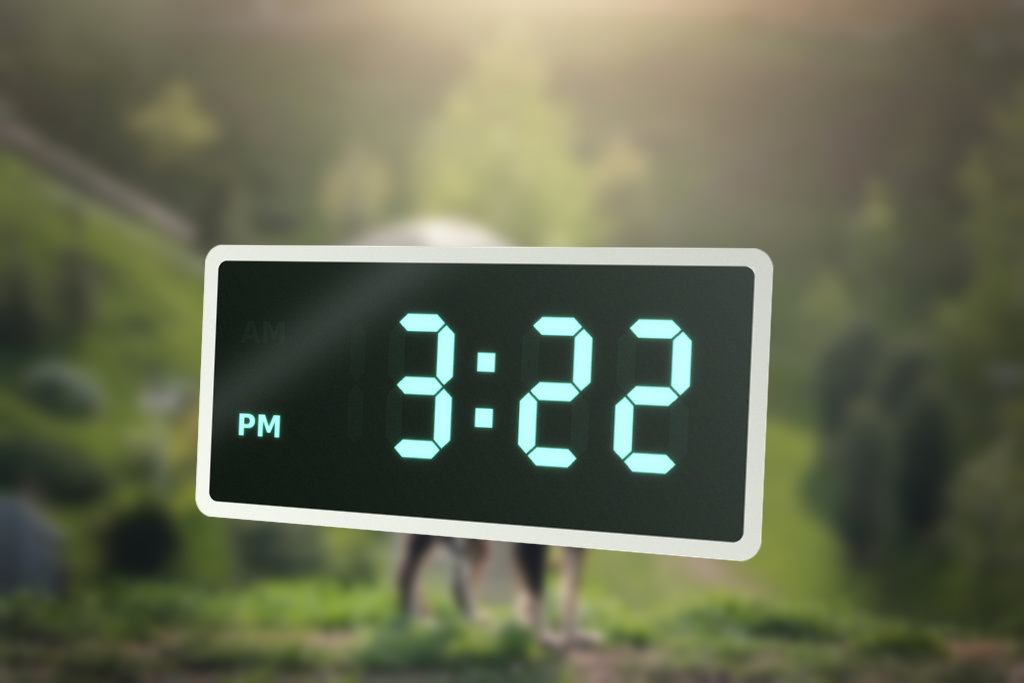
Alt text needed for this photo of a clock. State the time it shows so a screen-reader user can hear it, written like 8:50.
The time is 3:22
